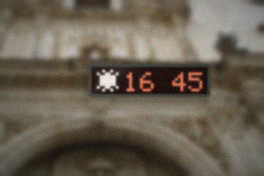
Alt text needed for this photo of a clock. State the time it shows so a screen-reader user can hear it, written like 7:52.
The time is 16:45
